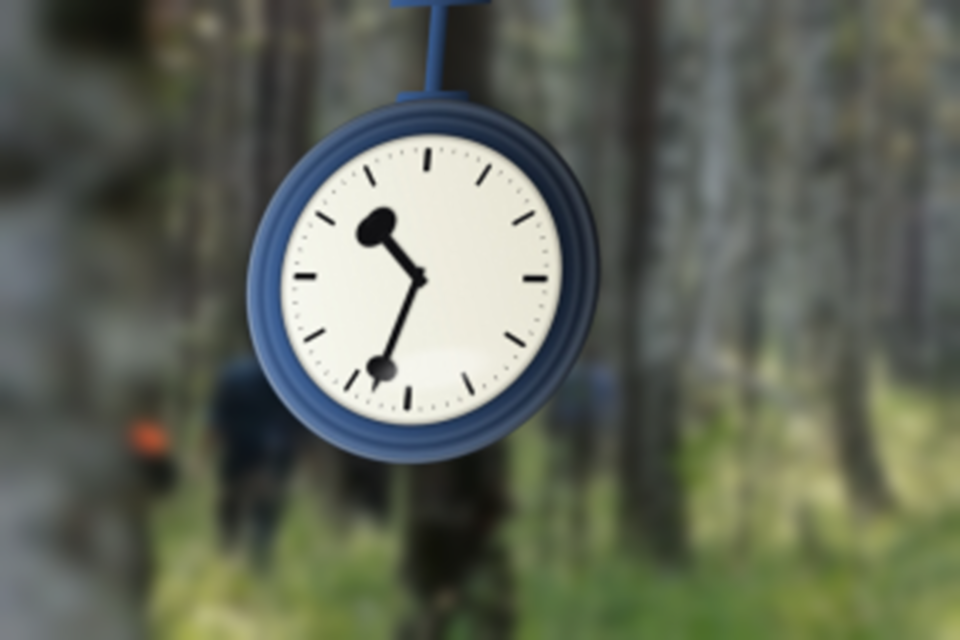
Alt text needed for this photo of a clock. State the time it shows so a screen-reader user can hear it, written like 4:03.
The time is 10:33
